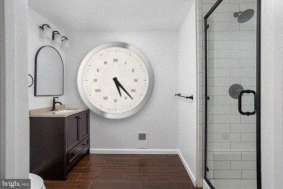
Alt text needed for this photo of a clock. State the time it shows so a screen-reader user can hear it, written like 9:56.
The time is 5:23
